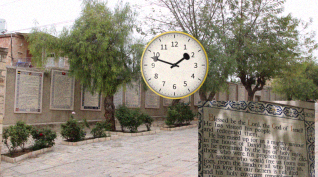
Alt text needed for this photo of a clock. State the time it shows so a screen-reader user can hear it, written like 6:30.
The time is 1:48
